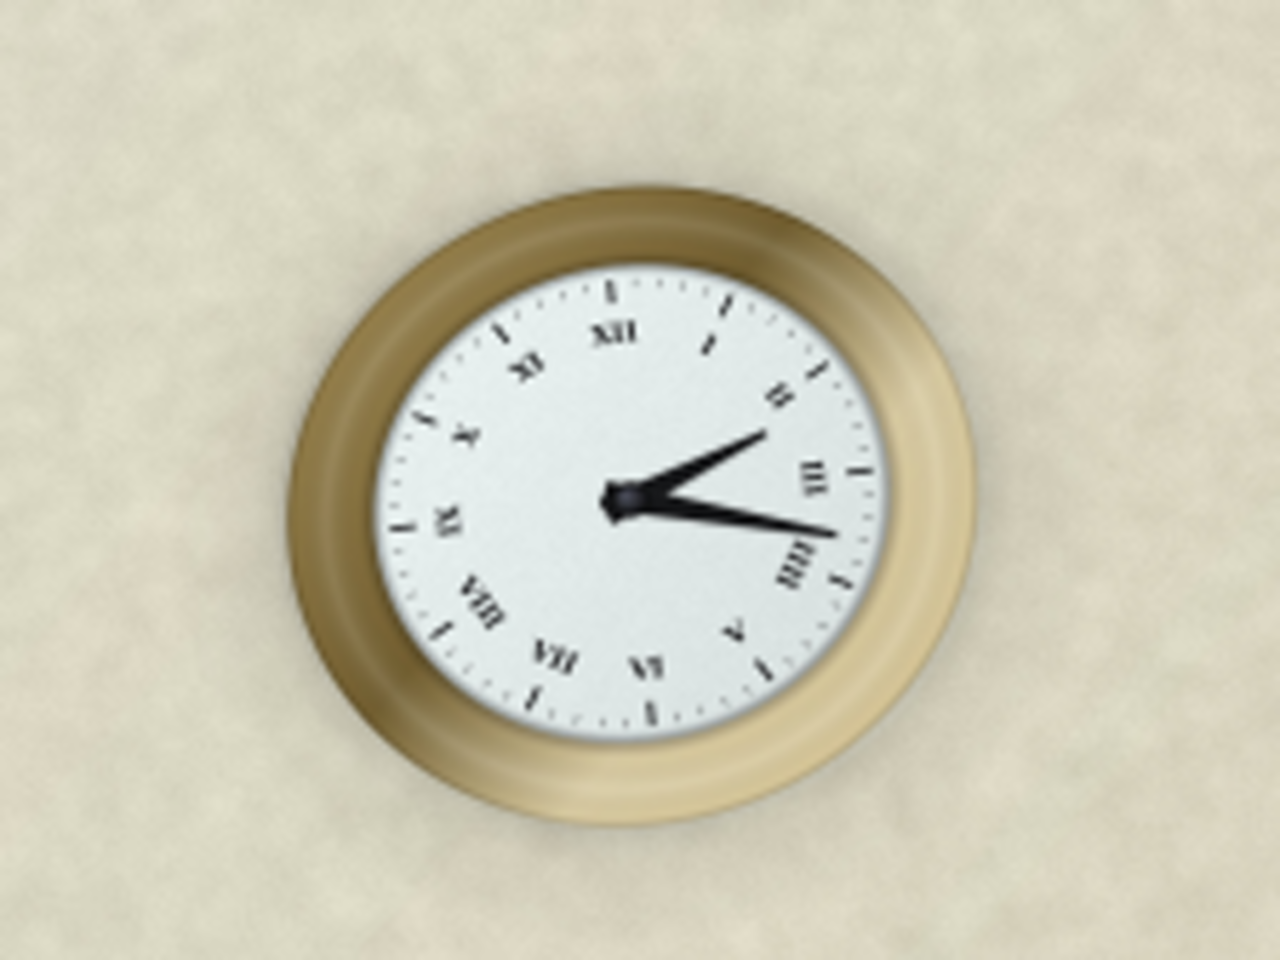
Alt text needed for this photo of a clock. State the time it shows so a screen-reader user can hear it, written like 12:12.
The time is 2:18
